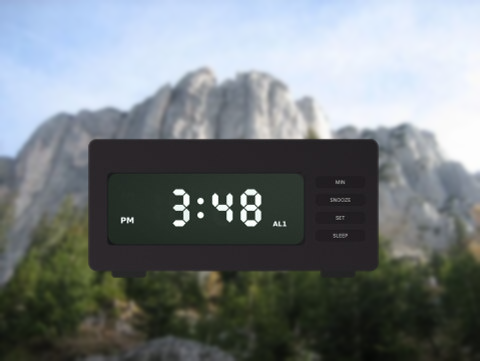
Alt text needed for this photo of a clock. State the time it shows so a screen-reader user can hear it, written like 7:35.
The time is 3:48
